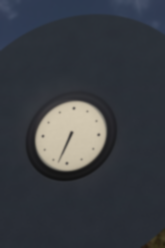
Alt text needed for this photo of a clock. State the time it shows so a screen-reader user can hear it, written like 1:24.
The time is 6:33
